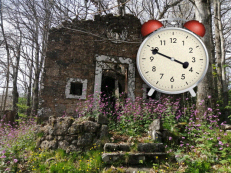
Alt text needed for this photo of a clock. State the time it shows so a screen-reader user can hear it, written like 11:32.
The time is 3:49
